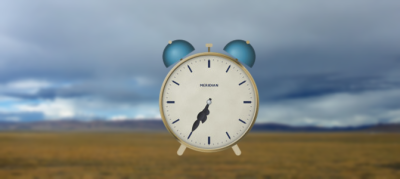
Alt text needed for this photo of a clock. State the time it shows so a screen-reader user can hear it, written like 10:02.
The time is 6:35
